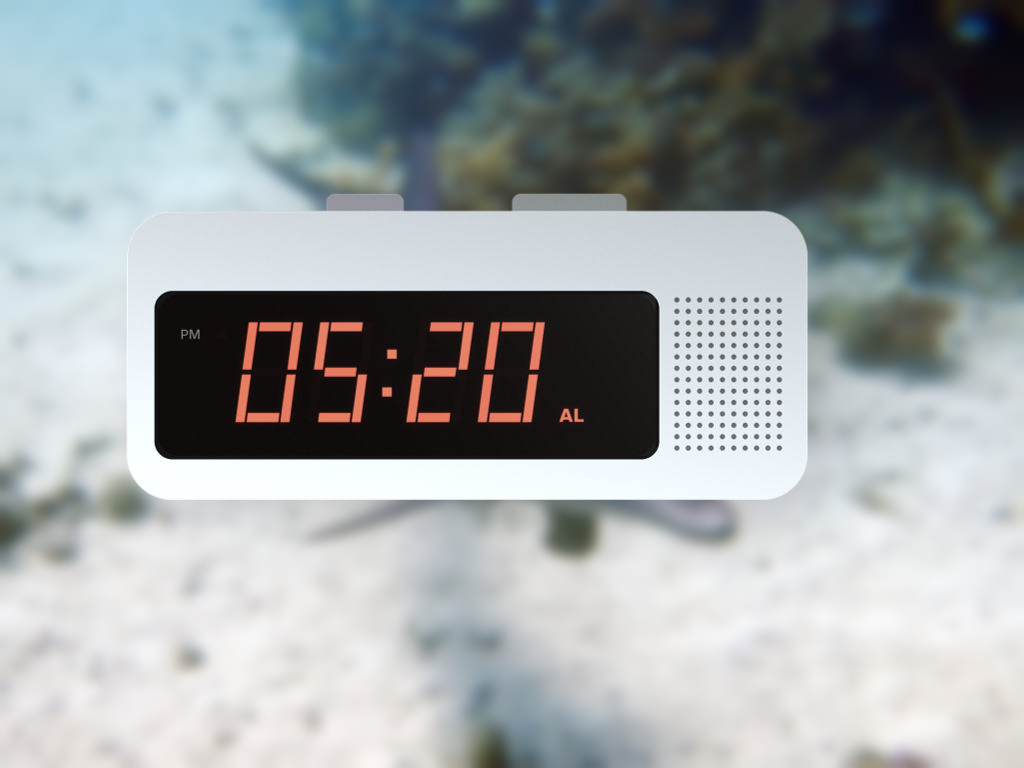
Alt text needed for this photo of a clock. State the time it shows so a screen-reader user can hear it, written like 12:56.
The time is 5:20
